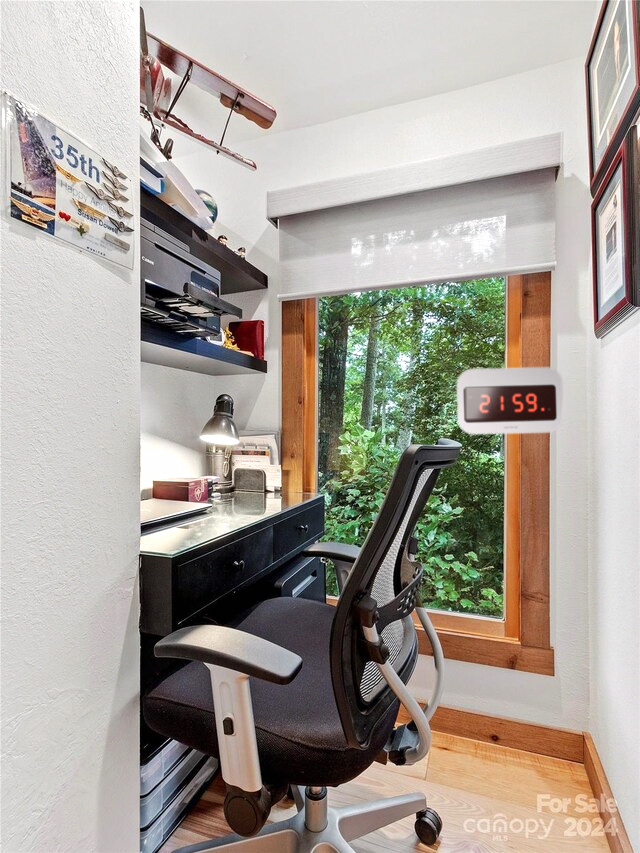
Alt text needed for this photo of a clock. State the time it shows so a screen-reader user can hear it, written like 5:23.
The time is 21:59
